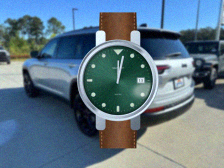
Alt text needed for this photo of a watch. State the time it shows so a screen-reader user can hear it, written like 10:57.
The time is 12:02
